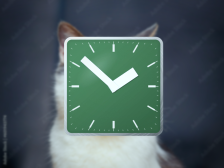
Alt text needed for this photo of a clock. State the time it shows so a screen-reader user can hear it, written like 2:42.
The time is 1:52
